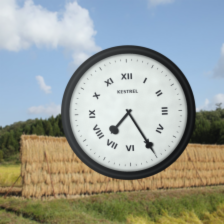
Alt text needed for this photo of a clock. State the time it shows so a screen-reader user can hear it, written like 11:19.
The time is 7:25
